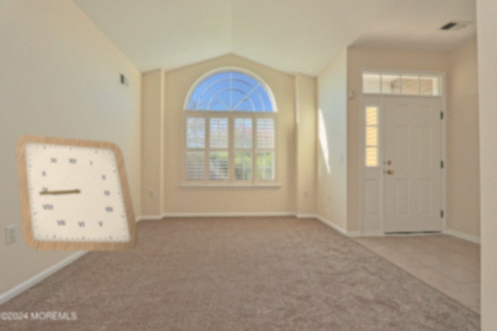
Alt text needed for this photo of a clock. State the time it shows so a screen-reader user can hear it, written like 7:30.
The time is 8:44
